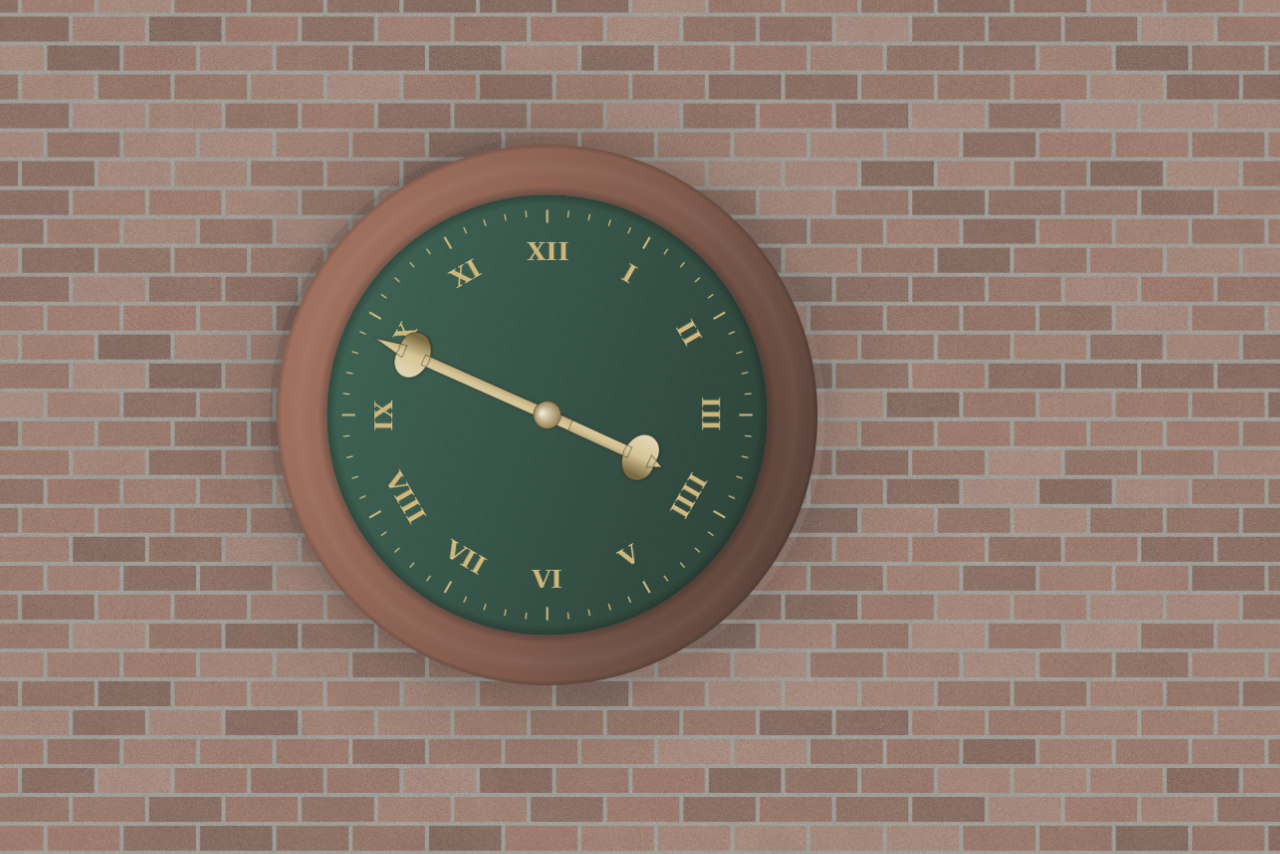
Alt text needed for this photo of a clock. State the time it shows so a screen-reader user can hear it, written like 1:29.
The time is 3:49
